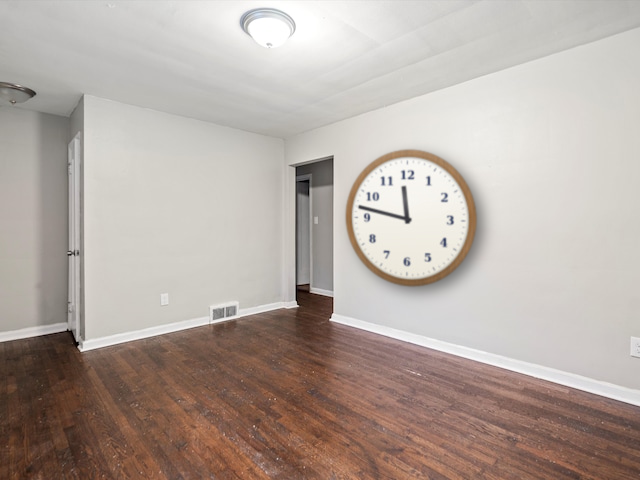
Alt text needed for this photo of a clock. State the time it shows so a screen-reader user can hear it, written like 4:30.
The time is 11:47
